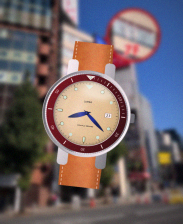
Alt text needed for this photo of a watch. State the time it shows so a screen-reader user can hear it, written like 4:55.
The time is 8:22
